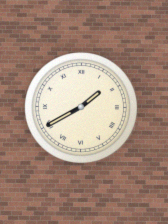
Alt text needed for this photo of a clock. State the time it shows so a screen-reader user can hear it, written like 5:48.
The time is 1:40
